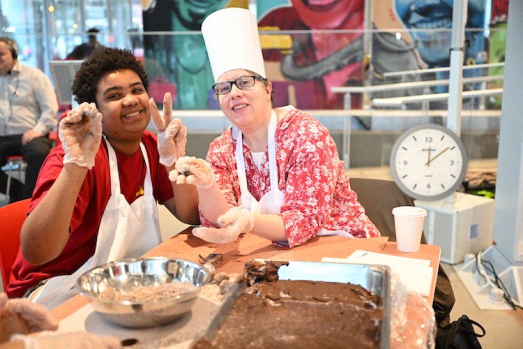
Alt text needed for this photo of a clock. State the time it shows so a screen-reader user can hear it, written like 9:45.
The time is 12:09
